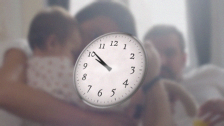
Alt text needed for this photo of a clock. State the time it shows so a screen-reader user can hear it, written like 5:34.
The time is 9:51
